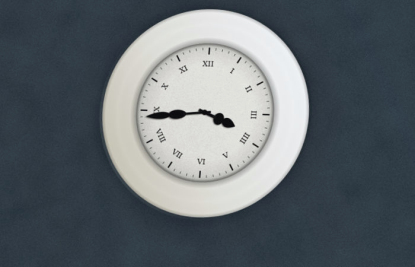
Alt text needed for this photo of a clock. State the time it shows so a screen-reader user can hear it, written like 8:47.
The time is 3:44
